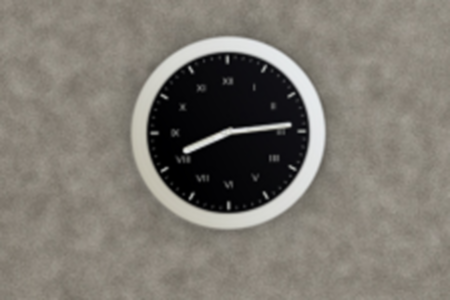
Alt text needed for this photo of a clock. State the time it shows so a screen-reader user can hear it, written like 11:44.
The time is 8:14
